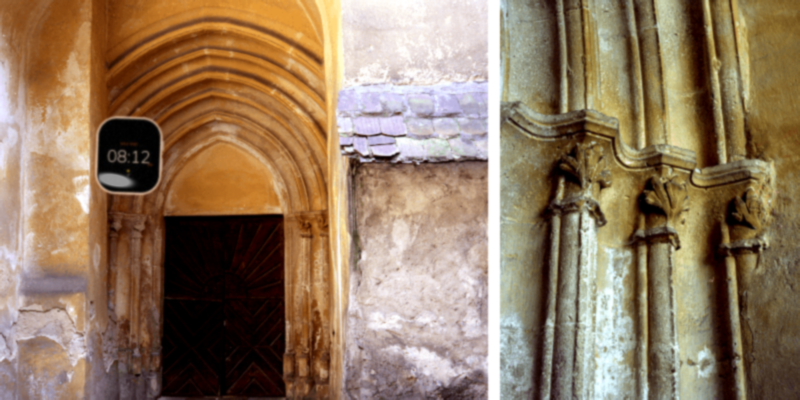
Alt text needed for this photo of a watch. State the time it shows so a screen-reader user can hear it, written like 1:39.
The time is 8:12
